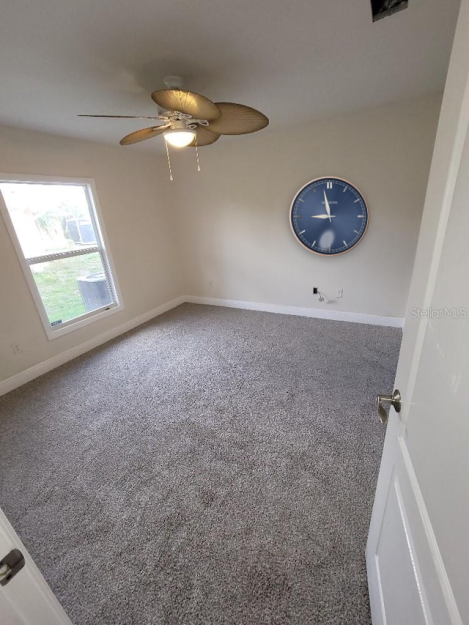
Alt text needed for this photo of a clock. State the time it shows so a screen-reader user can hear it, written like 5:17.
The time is 8:58
